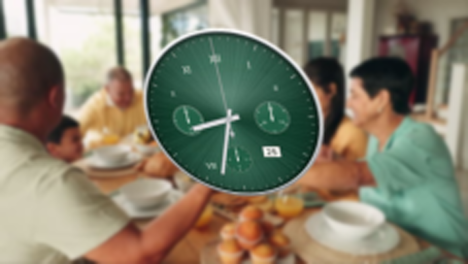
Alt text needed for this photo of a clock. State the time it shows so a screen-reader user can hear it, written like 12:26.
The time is 8:33
